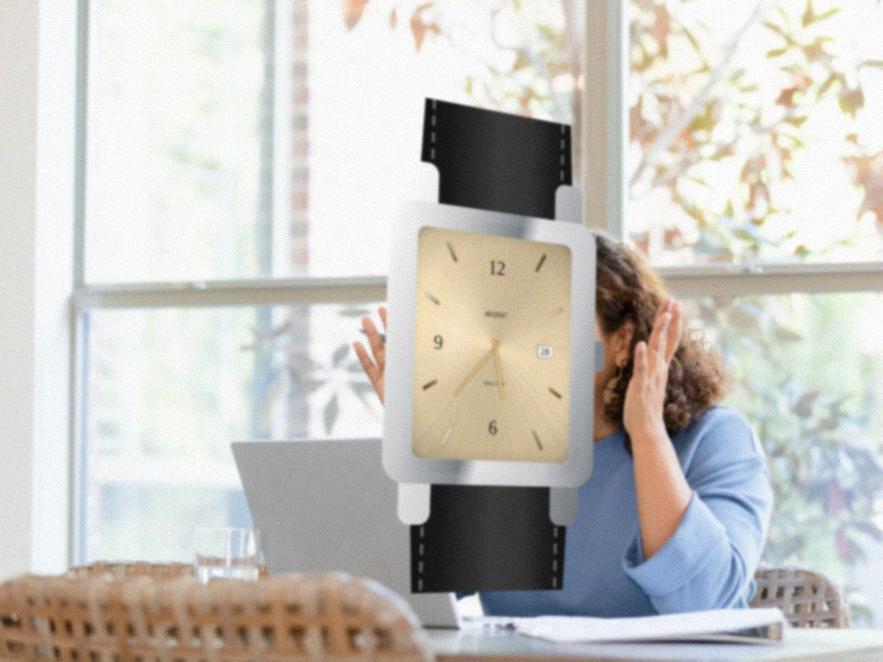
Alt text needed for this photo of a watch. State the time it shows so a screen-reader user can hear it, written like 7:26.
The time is 5:37
